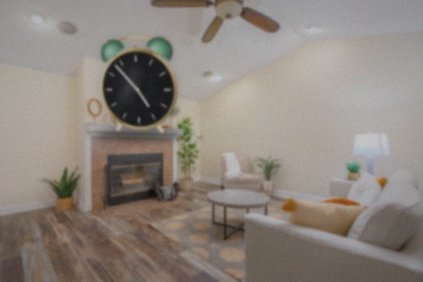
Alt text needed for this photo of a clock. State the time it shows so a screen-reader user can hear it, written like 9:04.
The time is 4:53
